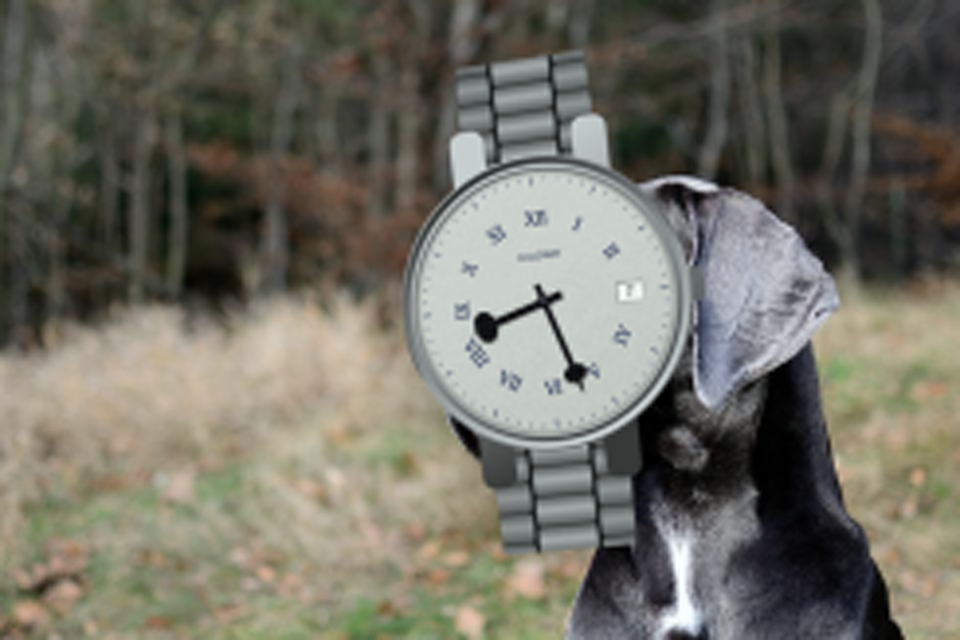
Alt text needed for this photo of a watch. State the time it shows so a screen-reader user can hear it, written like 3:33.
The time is 8:27
